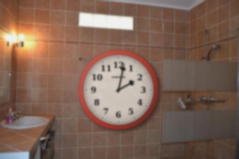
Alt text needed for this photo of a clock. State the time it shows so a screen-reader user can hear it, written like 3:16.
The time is 2:02
